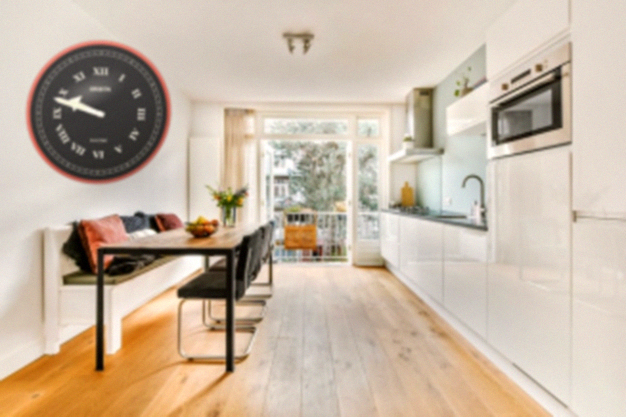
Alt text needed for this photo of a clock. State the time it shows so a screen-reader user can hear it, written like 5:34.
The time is 9:48
